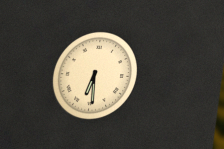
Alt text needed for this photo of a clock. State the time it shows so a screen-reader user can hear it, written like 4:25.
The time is 6:29
